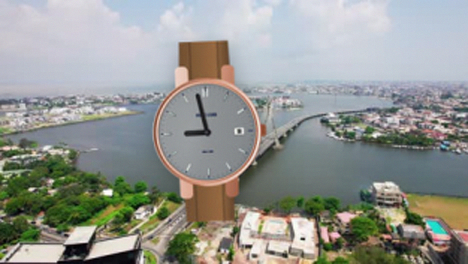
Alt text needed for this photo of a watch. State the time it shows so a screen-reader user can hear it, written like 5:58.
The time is 8:58
